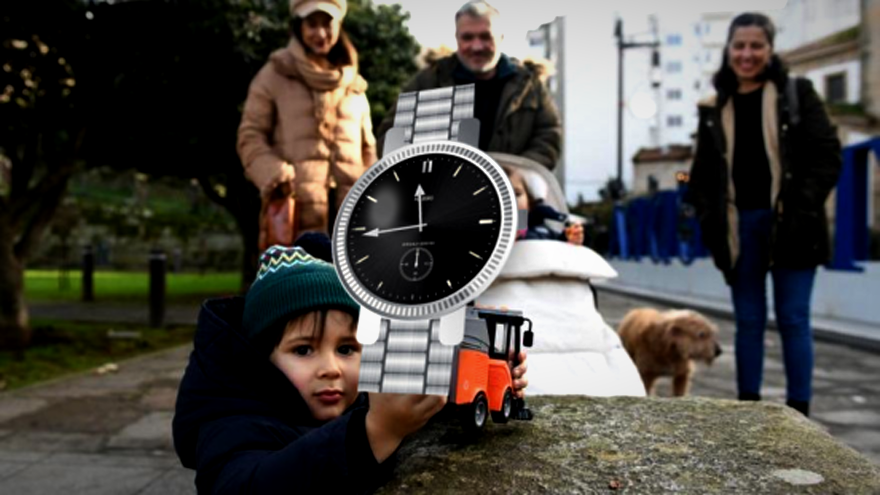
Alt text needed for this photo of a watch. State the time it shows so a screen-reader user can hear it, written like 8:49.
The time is 11:44
